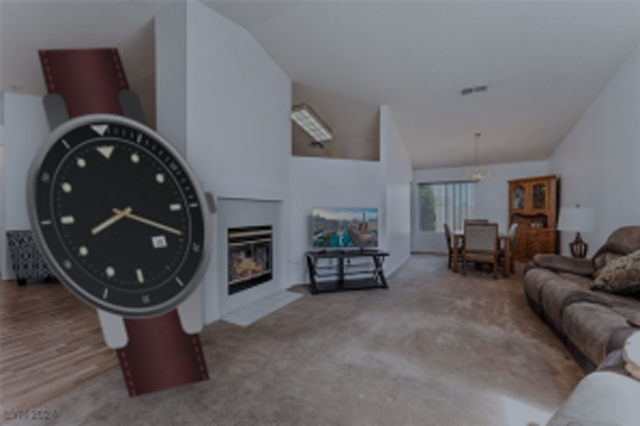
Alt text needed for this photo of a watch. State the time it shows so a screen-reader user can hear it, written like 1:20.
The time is 8:19
